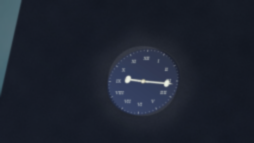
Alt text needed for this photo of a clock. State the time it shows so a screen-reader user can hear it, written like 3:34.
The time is 9:16
